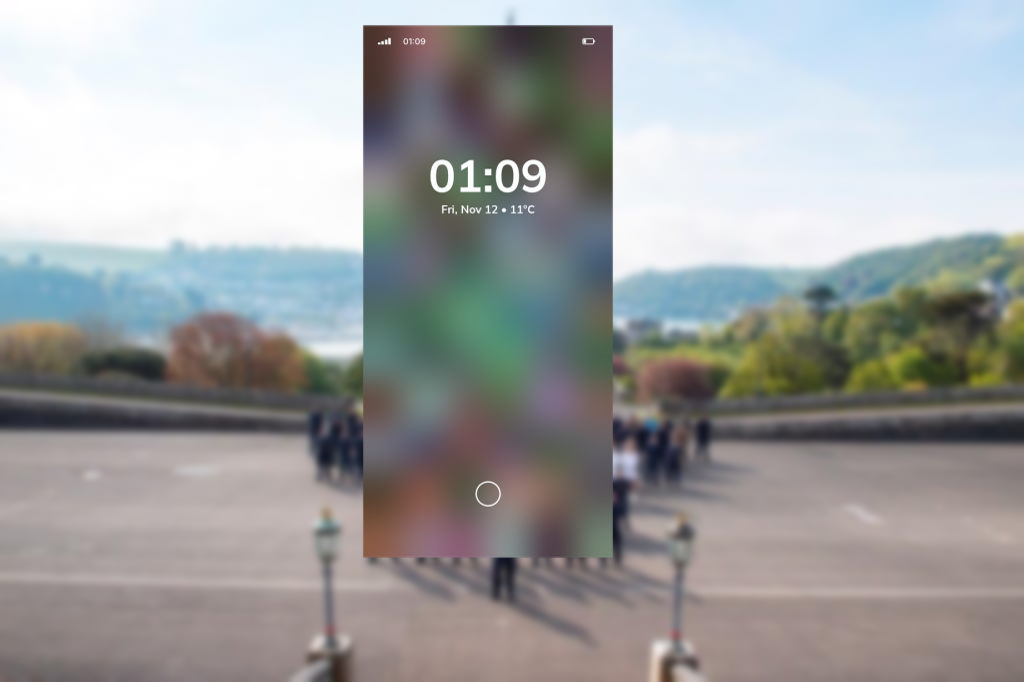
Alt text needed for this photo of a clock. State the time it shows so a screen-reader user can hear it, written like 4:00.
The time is 1:09
